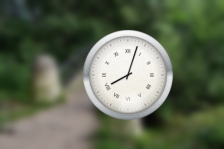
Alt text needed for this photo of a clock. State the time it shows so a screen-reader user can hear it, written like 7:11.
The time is 8:03
